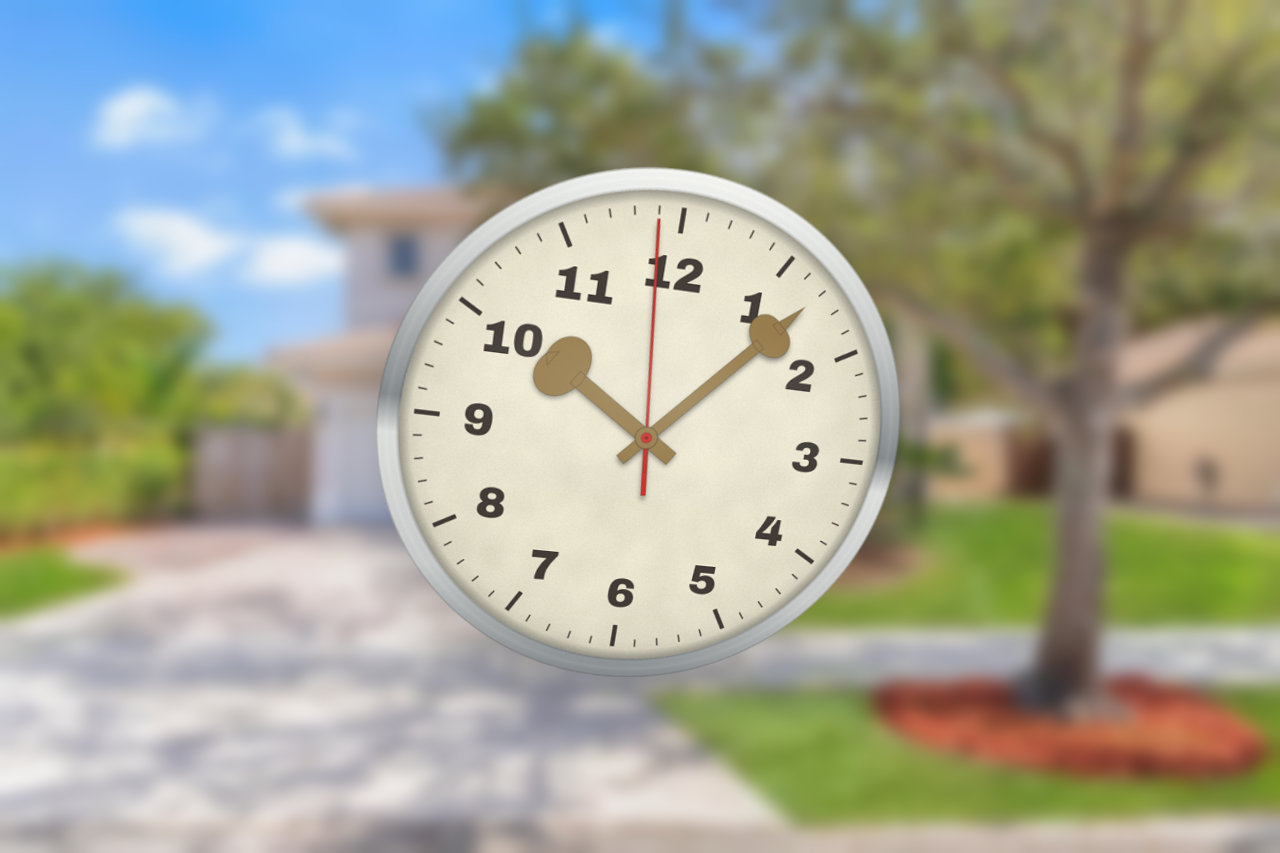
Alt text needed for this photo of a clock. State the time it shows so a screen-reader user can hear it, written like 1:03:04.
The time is 10:06:59
